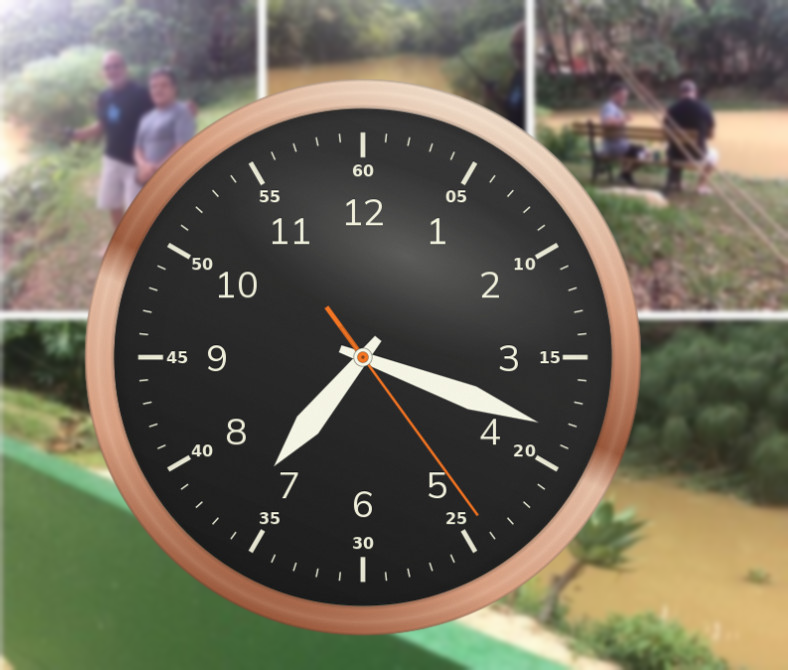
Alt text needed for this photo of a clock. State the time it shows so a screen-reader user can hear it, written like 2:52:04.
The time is 7:18:24
